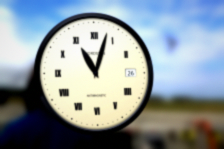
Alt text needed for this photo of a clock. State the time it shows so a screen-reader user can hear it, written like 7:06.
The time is 11:03
